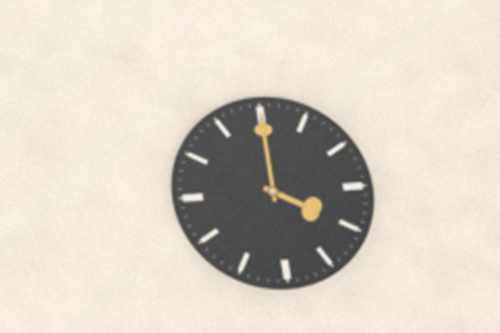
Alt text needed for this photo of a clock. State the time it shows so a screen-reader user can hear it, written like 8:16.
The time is 4:00
